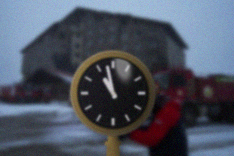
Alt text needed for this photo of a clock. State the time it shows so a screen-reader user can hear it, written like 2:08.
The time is 10:58
